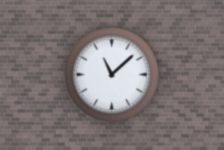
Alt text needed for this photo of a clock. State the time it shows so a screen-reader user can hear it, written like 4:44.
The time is 11:08
